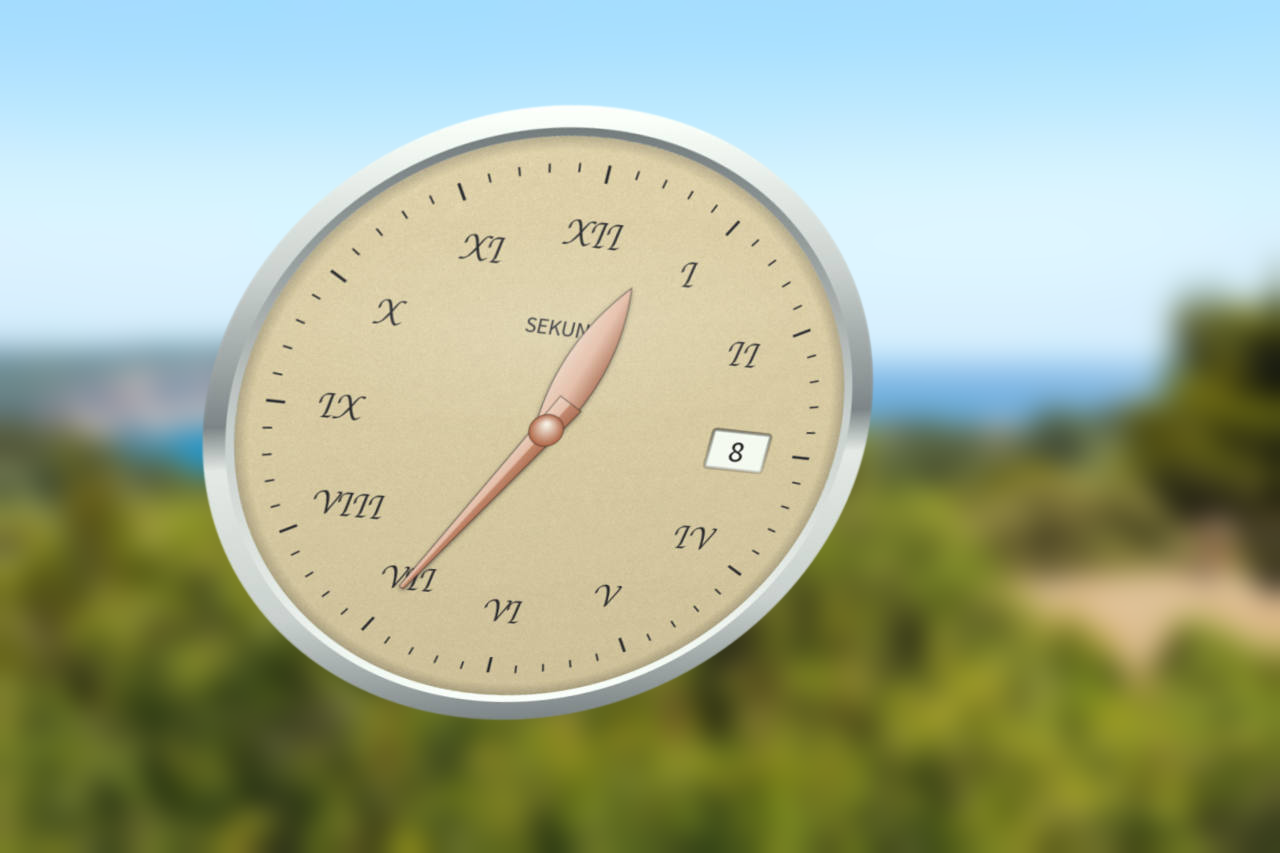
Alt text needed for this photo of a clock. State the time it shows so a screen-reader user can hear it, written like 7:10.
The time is 12:35
